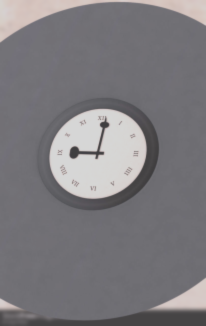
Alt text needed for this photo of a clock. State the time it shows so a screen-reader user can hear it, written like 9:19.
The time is 9:01
